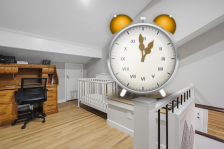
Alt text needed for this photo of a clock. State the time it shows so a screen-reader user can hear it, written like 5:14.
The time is 12:59
